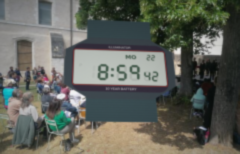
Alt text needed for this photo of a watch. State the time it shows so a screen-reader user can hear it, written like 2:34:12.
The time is 8:59:42
